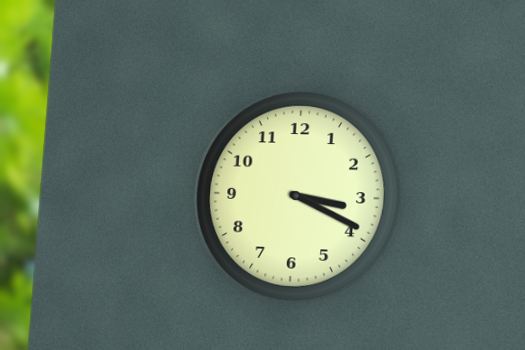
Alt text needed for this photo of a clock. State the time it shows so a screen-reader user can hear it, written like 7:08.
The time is 3:19
